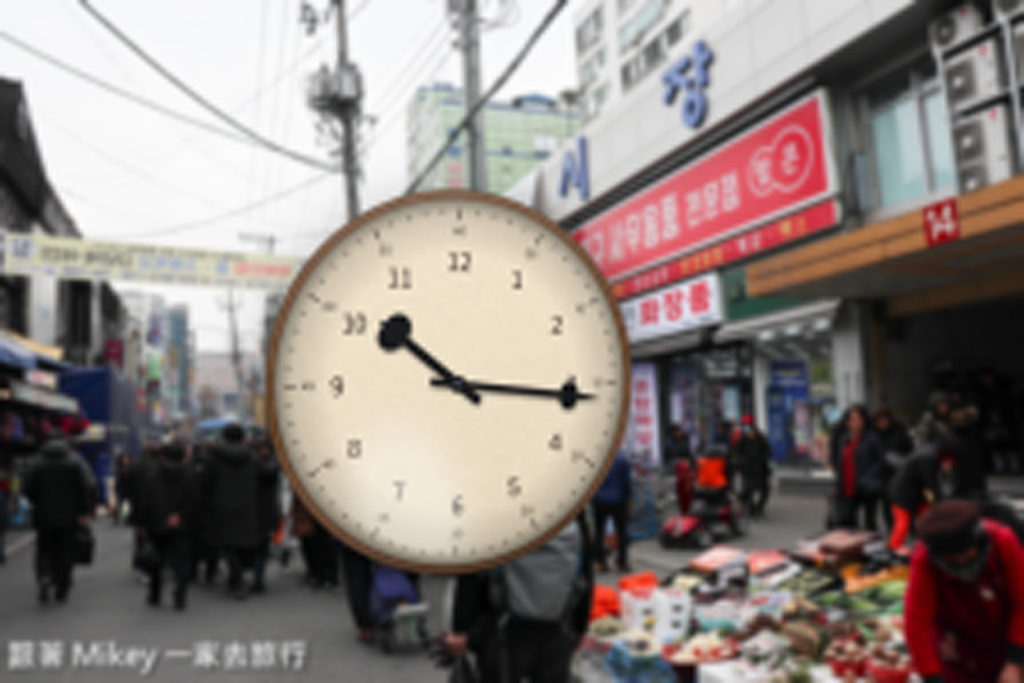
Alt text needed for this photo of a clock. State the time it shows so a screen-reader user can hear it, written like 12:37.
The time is 10:16
